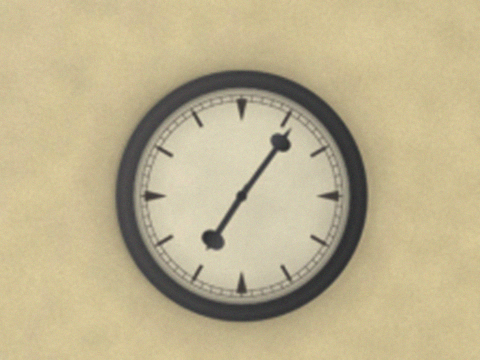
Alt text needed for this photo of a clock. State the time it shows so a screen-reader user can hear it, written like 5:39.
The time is 7:06
